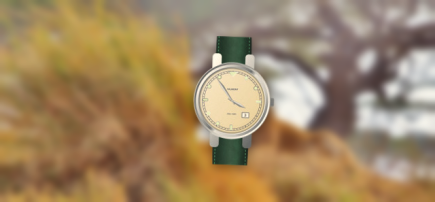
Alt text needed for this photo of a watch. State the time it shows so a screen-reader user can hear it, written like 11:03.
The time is 3:54
